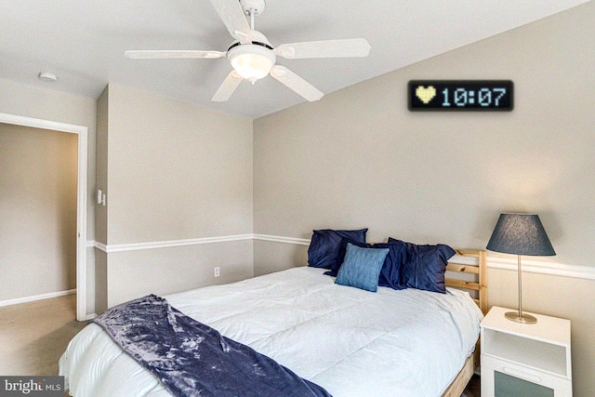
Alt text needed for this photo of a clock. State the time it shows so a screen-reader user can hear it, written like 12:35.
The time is 10:07
